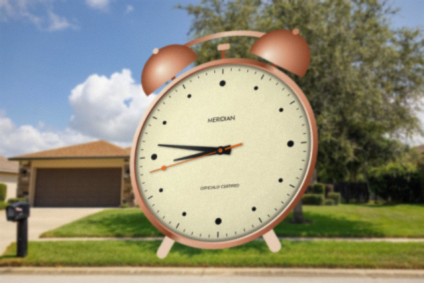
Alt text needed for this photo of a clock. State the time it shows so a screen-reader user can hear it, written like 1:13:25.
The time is 8:46:43
